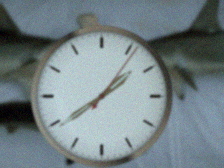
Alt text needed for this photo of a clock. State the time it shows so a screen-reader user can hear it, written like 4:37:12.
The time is 1:39:06
